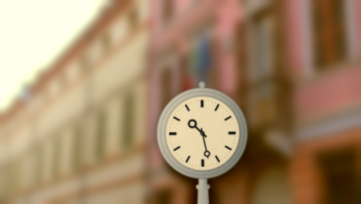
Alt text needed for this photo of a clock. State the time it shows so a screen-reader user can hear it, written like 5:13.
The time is 10:28
